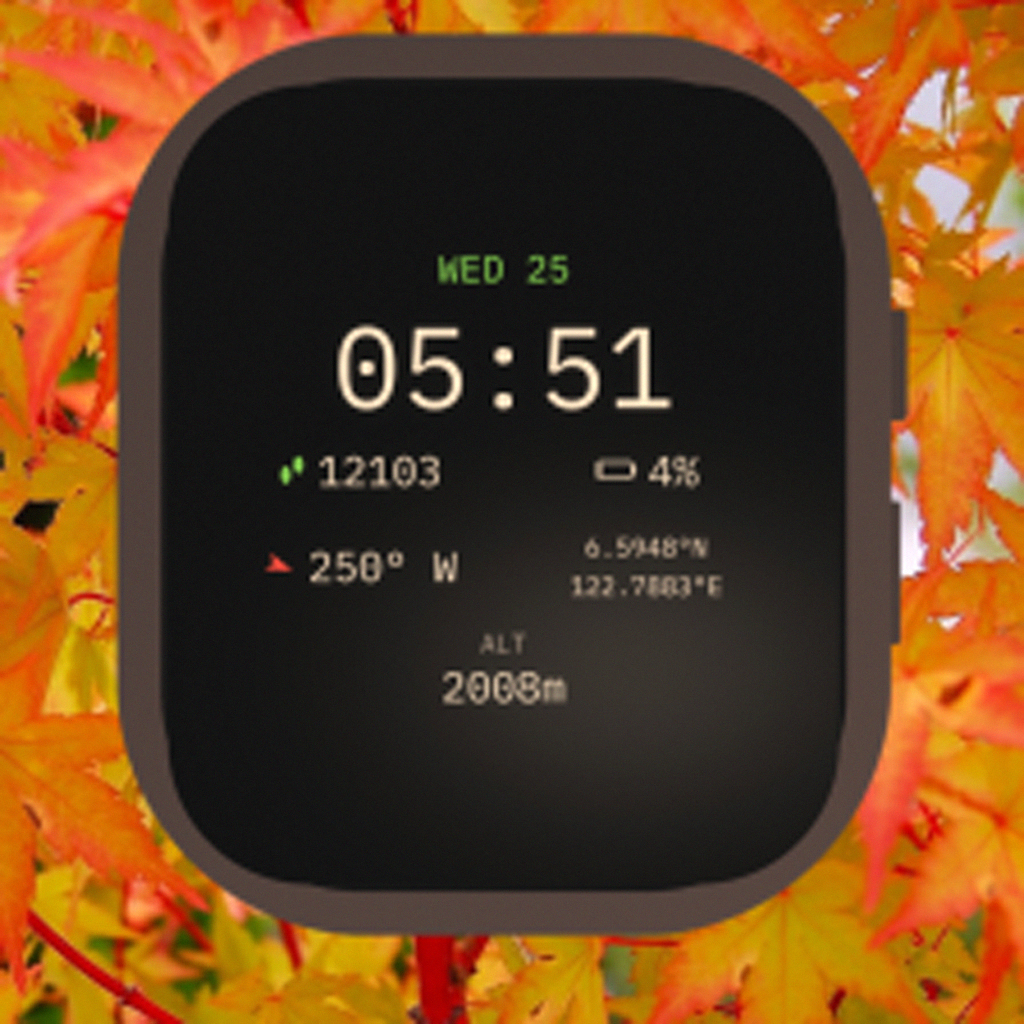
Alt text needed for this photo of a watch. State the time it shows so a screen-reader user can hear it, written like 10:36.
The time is 5:51
